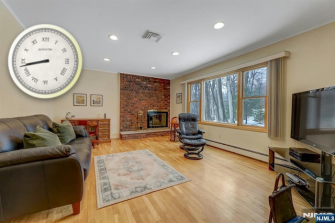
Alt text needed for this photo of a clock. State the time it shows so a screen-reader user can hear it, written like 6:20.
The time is 8:43
